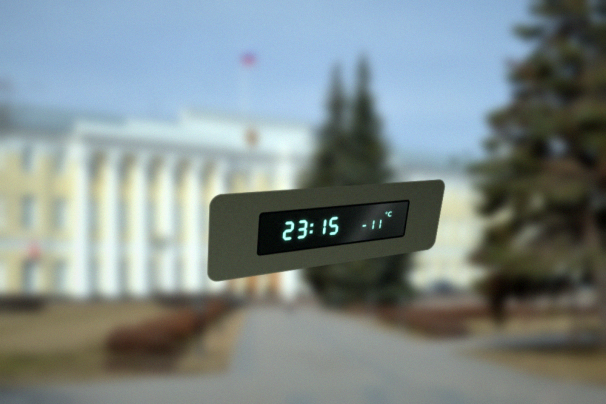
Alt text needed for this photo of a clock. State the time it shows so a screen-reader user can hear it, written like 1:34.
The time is 23:15
